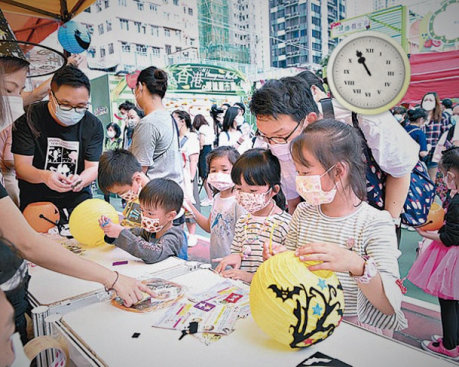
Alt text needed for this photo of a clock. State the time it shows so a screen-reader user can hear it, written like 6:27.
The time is 10:55
